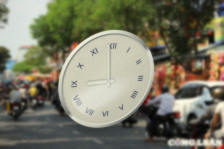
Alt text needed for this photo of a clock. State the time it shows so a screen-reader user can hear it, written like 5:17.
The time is 8:59
